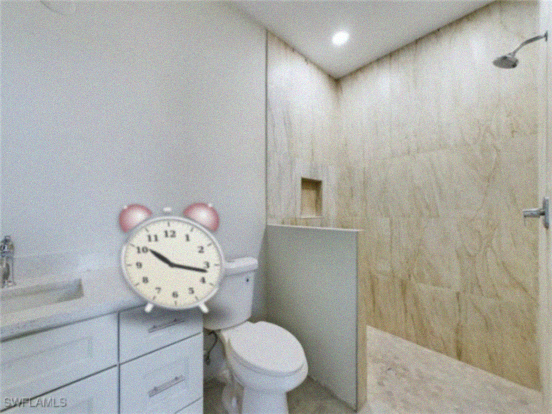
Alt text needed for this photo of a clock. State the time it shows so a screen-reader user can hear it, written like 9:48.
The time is 10:17
